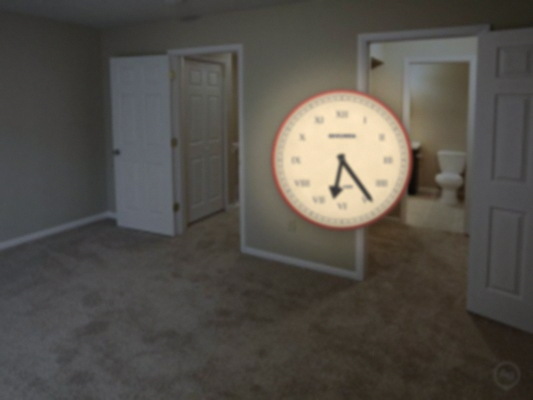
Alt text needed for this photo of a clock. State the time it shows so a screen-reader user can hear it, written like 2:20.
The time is 6:24
